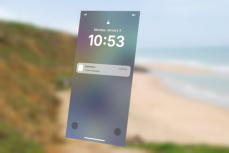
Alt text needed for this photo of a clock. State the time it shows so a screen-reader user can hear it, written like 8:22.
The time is 10:53
